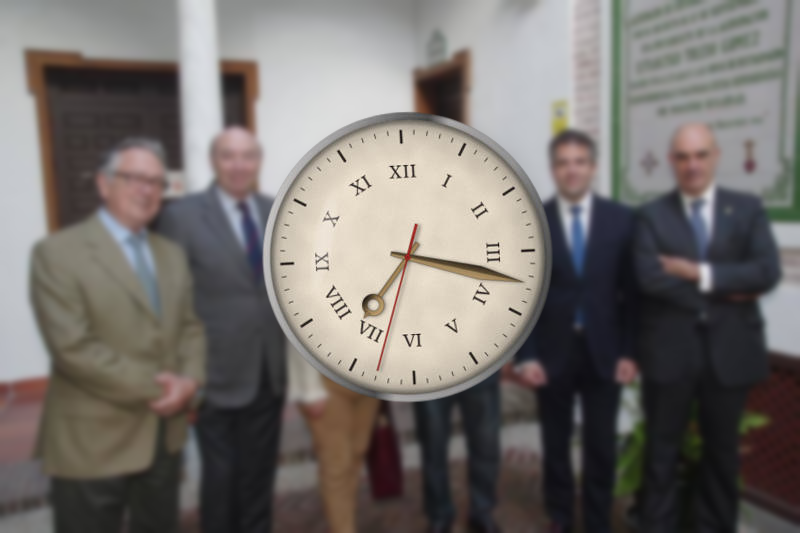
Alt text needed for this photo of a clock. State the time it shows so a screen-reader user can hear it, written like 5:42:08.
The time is 7:17:33
